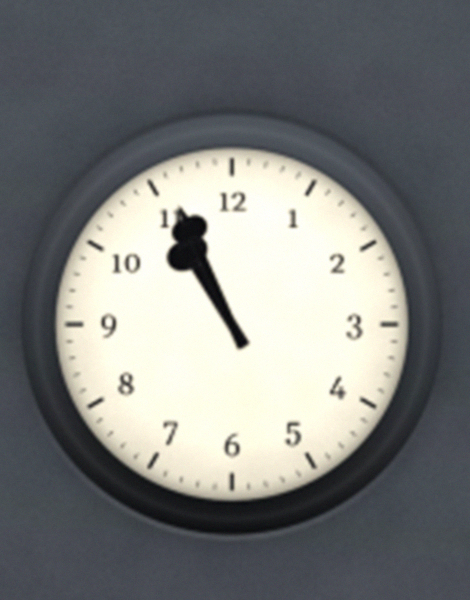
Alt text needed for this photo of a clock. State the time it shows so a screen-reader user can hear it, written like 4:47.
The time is 10:56
